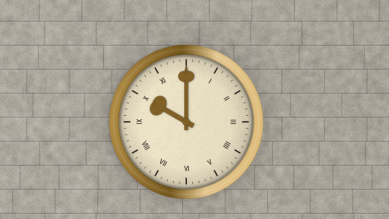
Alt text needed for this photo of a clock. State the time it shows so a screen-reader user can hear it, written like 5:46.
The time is 10:00
